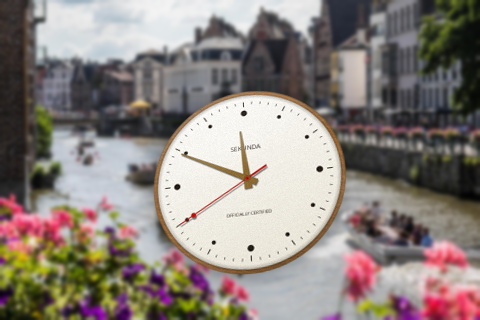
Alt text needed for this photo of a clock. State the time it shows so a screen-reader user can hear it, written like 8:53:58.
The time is 11:49:40
